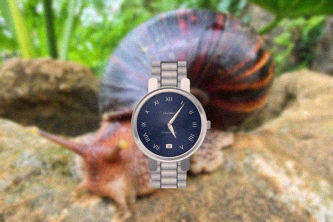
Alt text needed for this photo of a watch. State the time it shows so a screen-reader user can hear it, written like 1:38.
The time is 5:06
